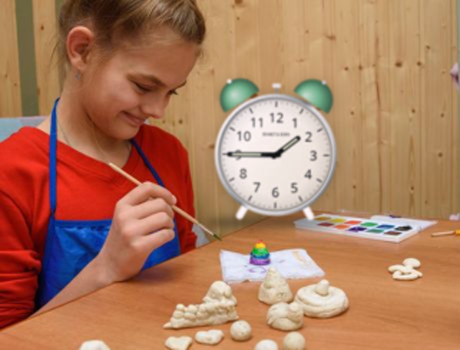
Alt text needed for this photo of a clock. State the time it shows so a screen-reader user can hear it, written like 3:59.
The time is 1:45
